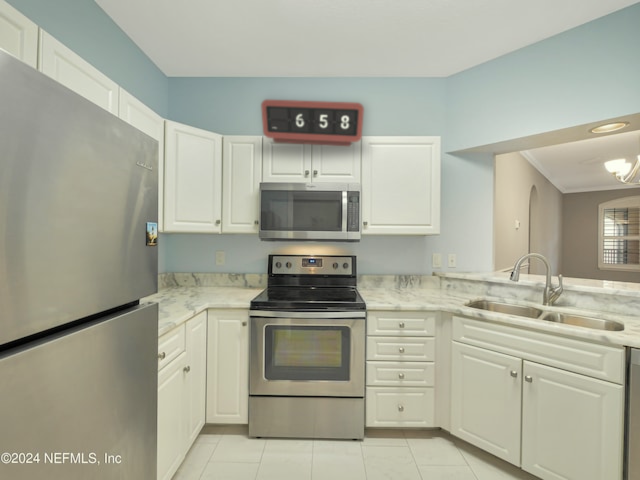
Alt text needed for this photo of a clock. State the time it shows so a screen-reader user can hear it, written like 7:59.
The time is 6:58
